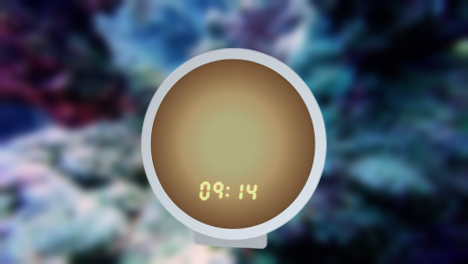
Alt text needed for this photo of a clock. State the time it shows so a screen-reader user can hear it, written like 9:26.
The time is 9:14
